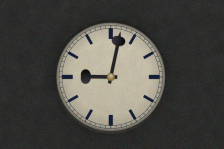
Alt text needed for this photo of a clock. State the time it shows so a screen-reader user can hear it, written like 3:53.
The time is 9:02
